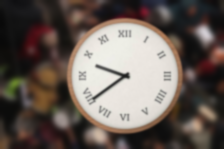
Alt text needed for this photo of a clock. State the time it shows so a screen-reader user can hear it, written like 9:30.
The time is 9:39
